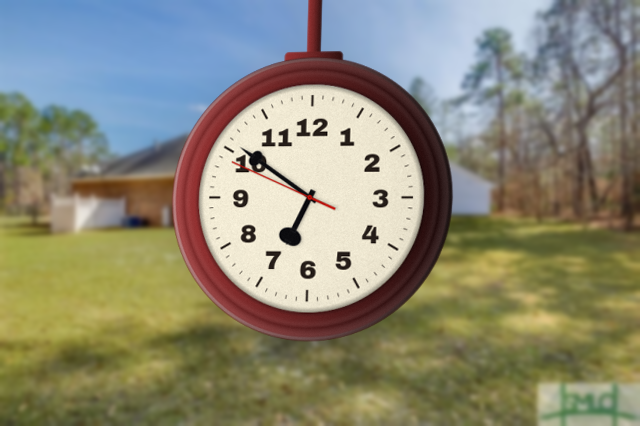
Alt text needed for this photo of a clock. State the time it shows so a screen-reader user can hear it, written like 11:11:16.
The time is 6:50:49
